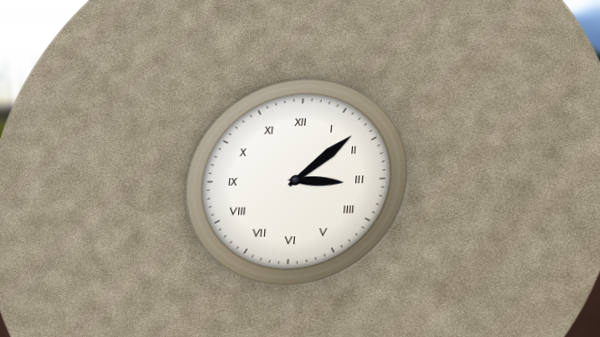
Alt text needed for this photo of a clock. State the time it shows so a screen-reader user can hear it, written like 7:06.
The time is 3:08
